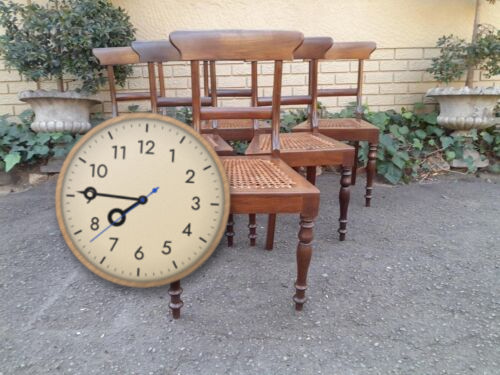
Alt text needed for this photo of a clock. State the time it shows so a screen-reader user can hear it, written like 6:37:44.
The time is 7:45:38
